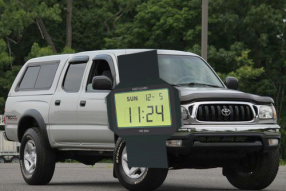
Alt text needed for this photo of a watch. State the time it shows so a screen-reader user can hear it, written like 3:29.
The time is 11:24
